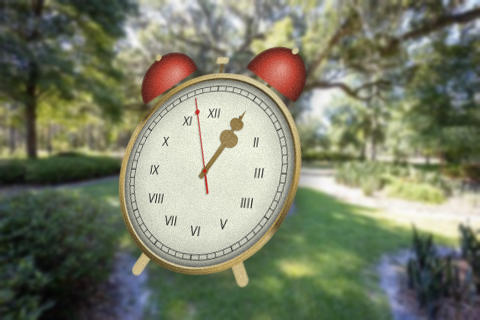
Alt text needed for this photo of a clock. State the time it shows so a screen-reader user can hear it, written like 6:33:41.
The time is 1:04:57
